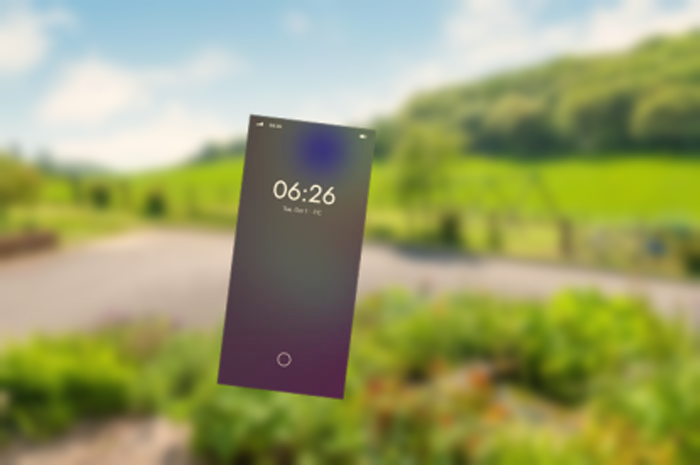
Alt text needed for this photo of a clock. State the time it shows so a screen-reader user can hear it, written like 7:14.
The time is 6:26
